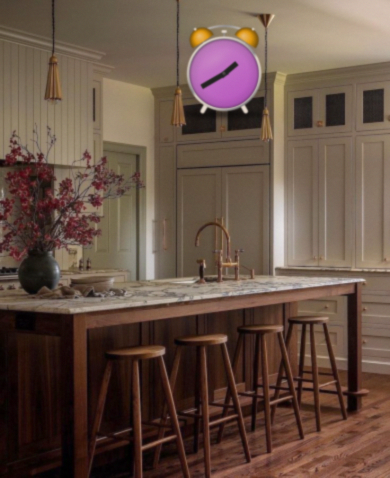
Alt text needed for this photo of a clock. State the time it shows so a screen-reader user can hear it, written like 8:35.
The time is 1:40
